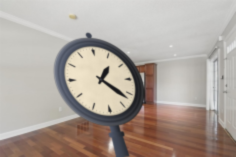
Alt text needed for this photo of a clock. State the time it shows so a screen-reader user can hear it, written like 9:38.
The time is 1:22
